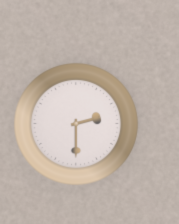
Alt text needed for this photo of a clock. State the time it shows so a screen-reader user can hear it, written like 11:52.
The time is 2:30
